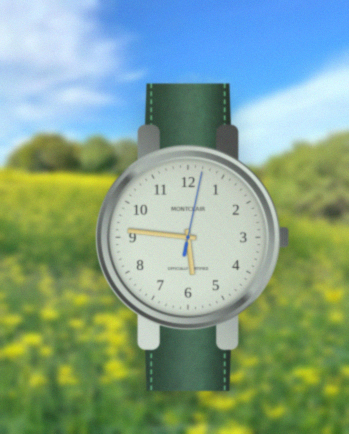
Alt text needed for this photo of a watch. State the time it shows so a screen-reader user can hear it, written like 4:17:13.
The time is 5:46:02
